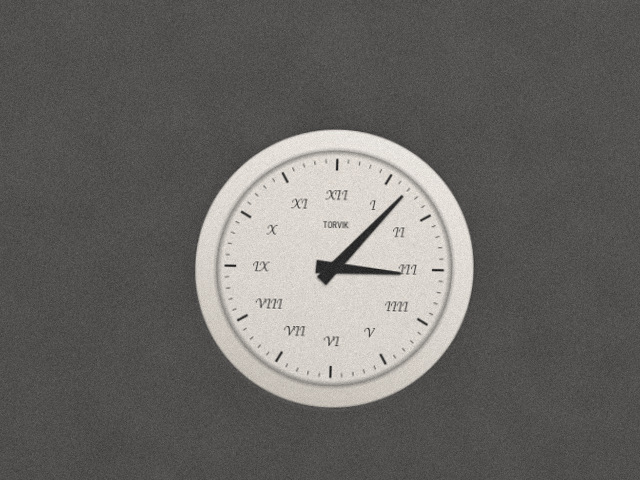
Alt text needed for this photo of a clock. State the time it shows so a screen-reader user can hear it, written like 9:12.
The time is 3:07
